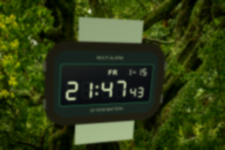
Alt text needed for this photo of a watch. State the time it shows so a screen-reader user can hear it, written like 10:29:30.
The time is 21:47:43
